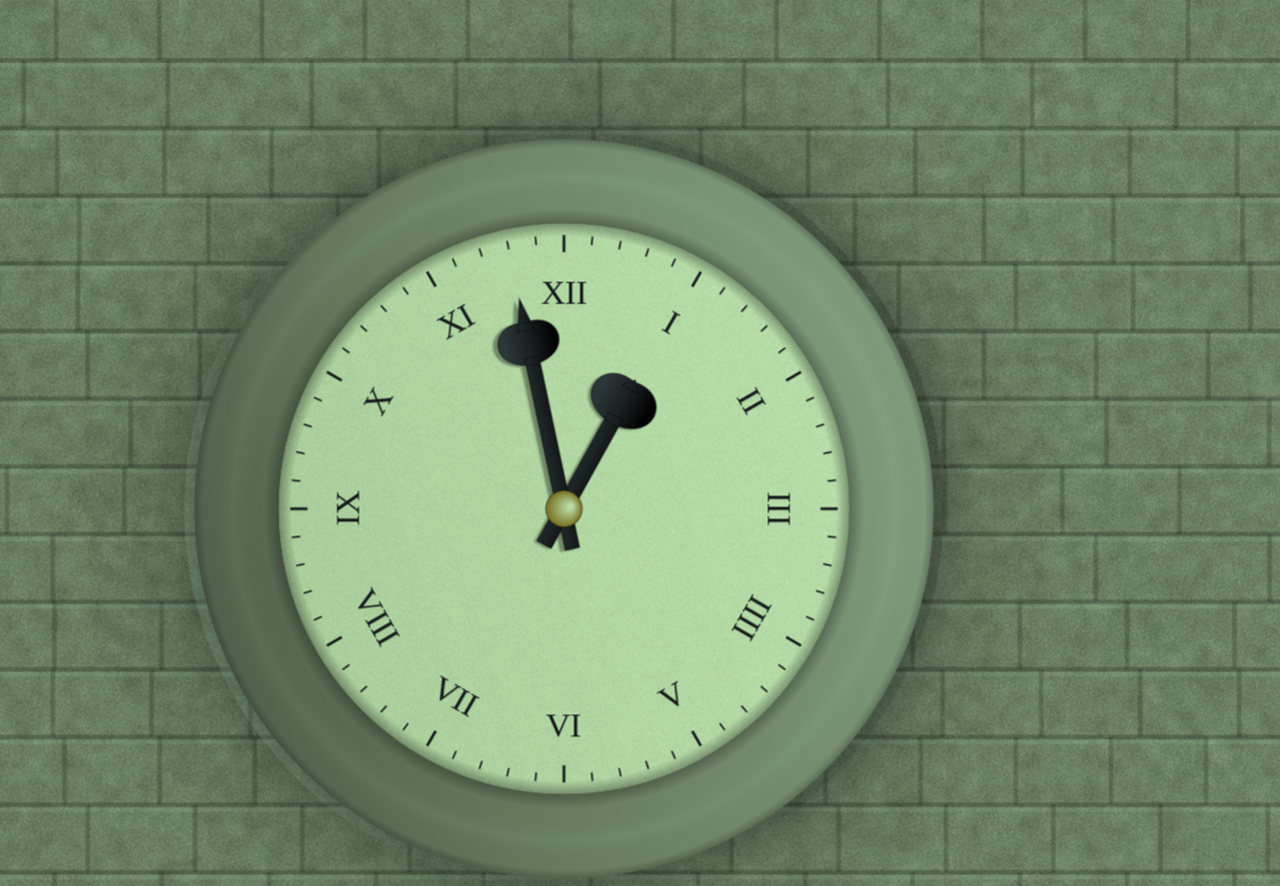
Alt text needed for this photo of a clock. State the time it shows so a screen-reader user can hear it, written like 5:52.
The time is 12:58
